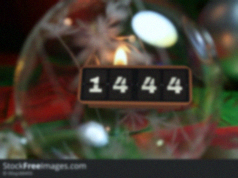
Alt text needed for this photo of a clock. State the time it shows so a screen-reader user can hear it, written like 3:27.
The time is 14:44
